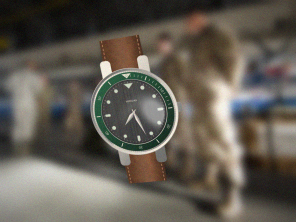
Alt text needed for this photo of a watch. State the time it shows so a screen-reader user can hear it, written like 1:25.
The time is 7:27
